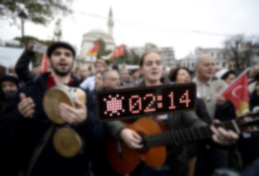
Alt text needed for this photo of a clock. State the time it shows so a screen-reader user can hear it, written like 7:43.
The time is 2:14
